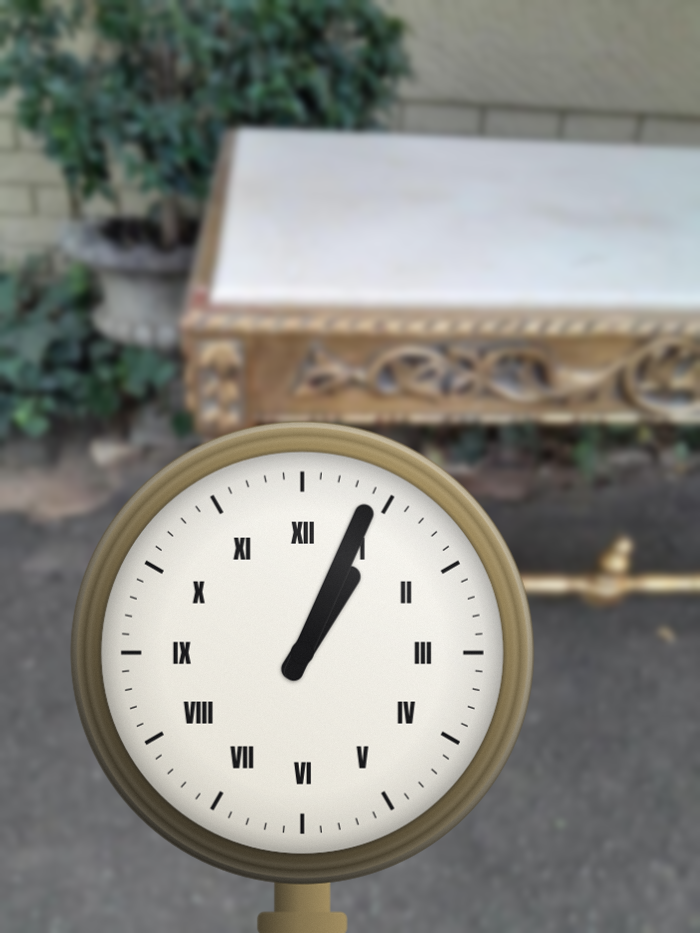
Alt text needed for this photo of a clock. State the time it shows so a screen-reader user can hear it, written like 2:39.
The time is 1:04
